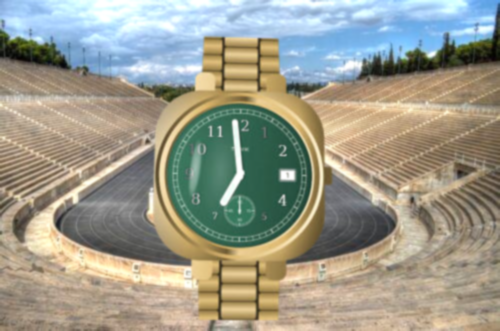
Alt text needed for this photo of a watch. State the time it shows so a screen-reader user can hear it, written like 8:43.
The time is 6:59
